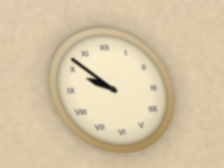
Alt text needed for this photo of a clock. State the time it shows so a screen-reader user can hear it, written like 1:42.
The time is 9:52
